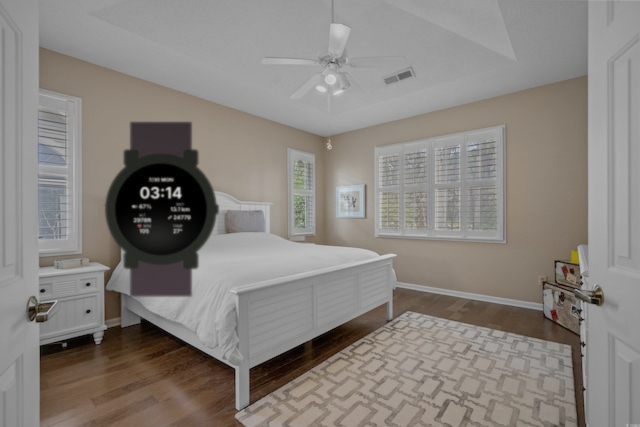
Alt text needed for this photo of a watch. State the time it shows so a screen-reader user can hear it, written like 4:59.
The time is 3:14
